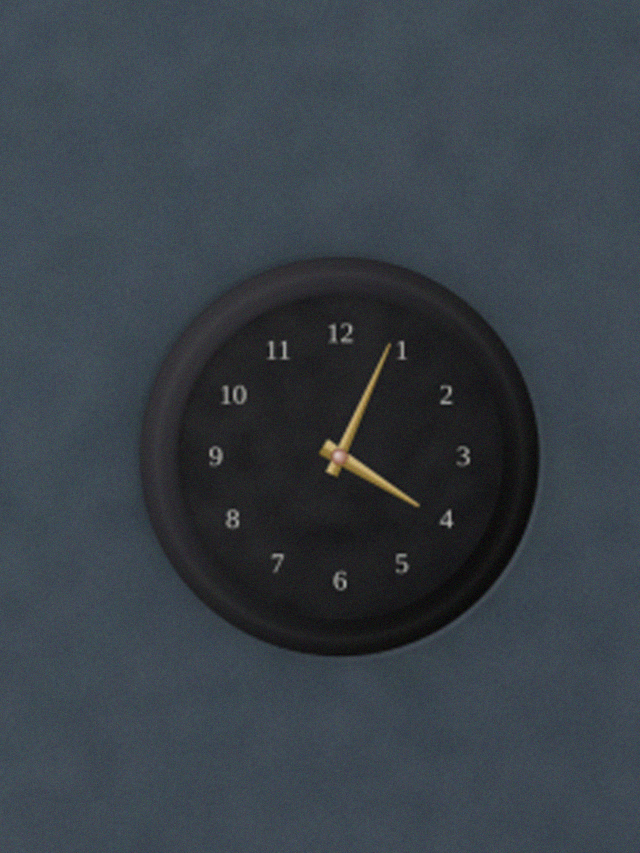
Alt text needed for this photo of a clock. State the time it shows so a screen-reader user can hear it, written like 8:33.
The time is 4:04
